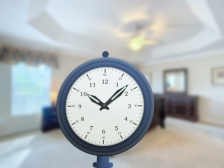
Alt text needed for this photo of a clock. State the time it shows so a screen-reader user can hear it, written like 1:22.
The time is 10:08
